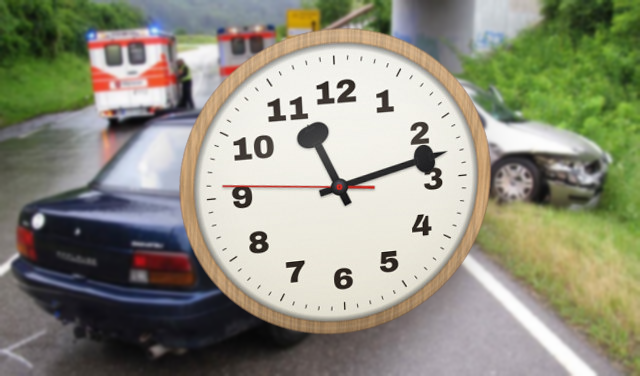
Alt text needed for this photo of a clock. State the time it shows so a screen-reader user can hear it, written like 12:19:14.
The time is 11:12:46
